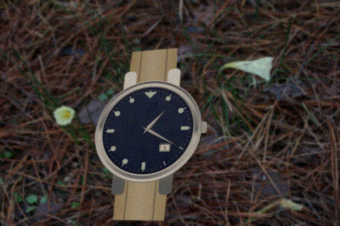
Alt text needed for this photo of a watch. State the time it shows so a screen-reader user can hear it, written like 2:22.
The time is 1:20
